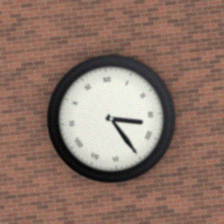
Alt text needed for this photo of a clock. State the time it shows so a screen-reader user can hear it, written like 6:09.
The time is 3:25
